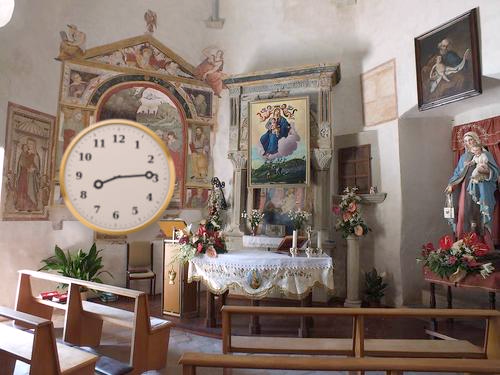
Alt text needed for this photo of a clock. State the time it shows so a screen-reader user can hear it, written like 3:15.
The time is 8:14
